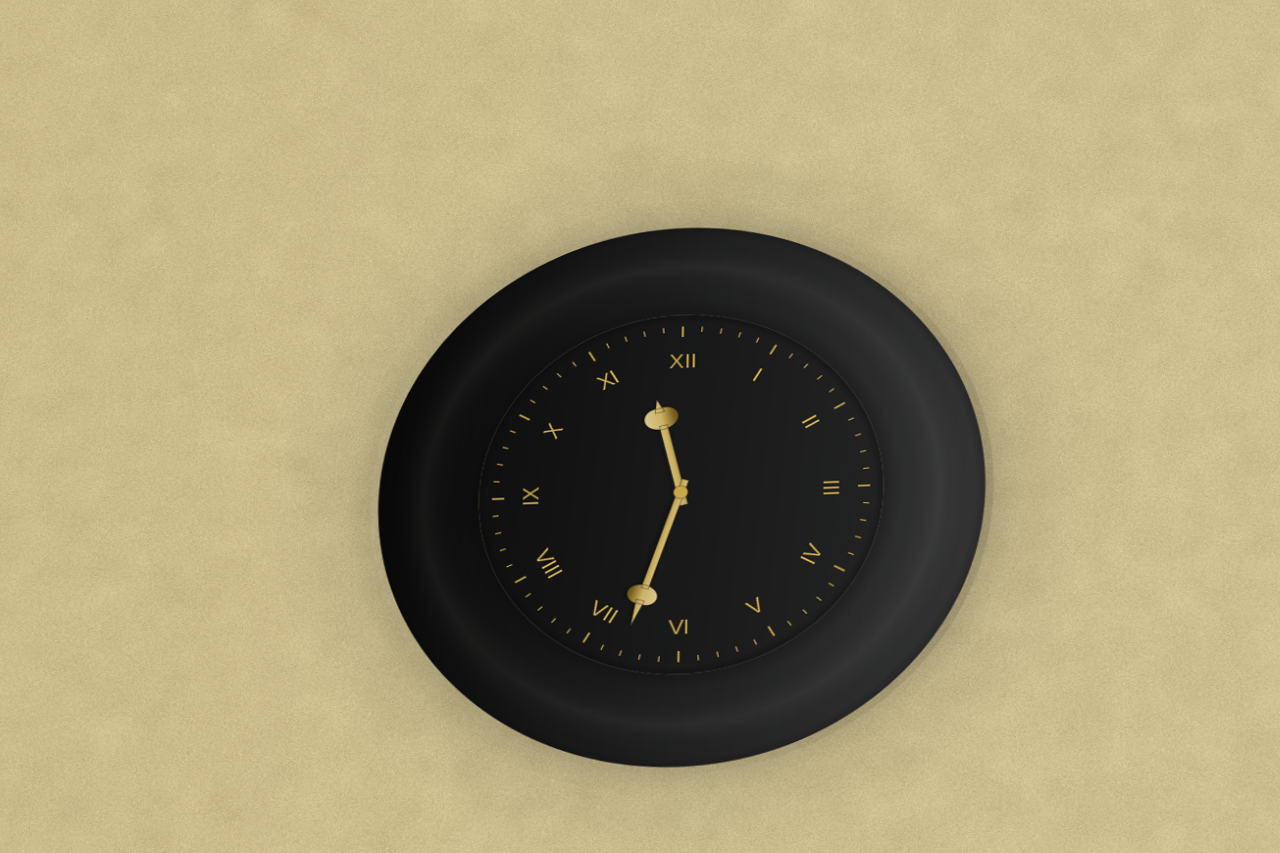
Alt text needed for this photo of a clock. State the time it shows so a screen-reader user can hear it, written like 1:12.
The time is 11:33
